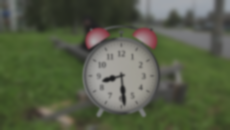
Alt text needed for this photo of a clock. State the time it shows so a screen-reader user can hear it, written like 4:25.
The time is 8:29
